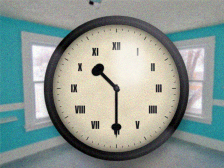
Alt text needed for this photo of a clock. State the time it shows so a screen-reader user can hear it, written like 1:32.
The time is 10:30
